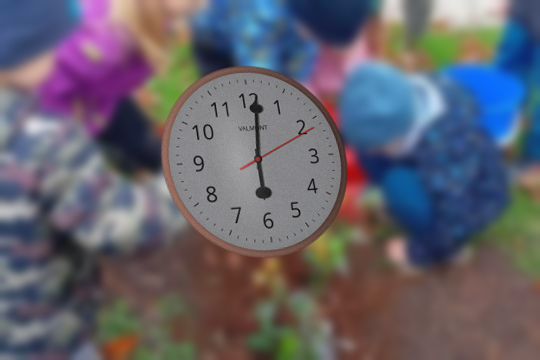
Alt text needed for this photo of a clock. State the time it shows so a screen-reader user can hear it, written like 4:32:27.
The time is 6:01:11
